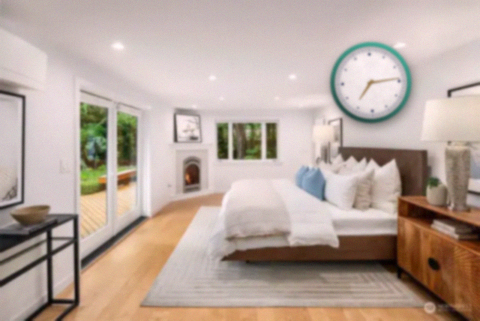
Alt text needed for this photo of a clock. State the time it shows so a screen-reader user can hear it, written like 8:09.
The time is 7:14
